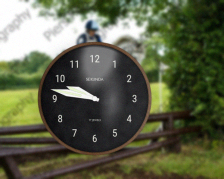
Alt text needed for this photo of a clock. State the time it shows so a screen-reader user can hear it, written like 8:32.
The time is 9:47
